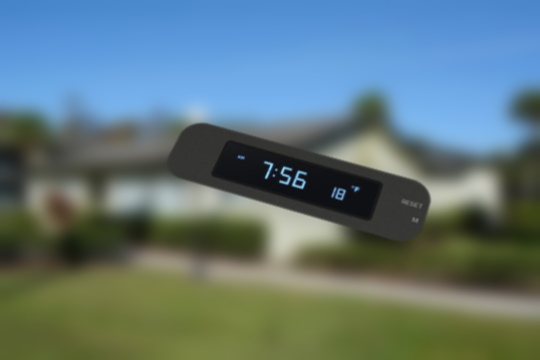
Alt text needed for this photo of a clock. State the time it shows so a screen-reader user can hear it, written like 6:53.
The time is 7:56
